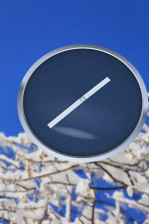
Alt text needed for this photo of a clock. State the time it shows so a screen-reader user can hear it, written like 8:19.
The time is 1:38
